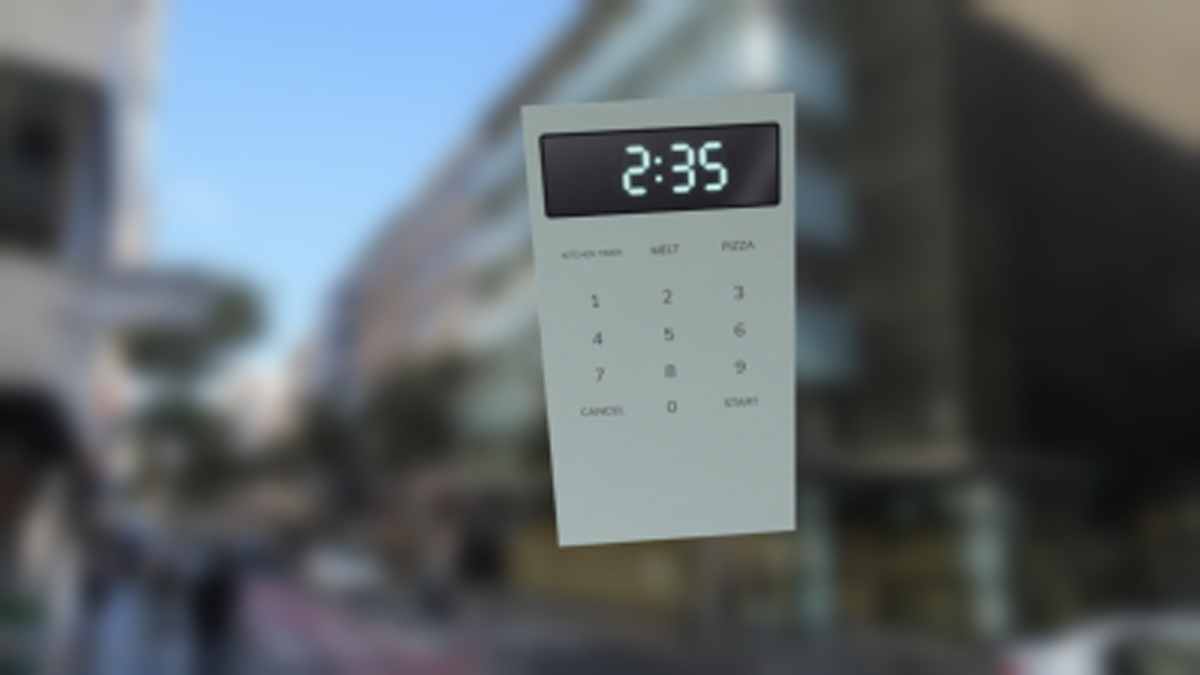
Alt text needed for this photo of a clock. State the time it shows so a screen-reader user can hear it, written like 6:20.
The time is 2:35
